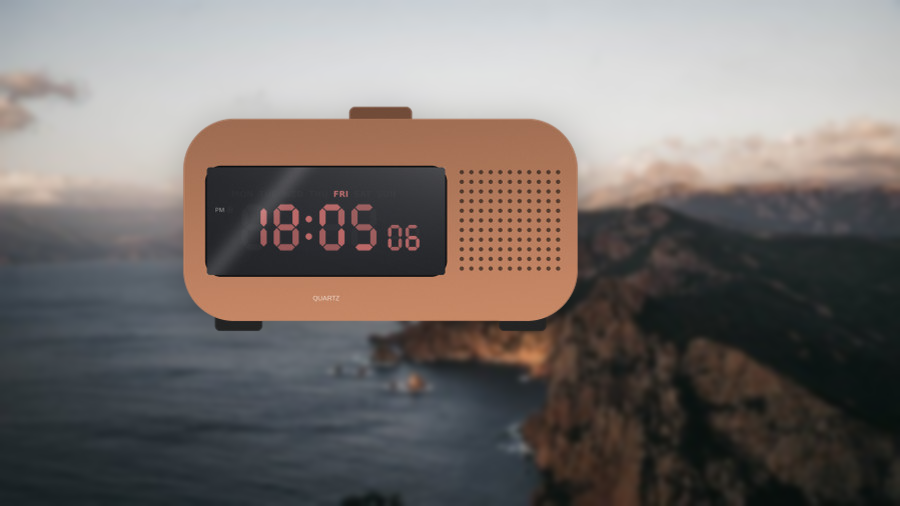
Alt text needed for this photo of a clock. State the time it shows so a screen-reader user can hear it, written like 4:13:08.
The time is 18:05:06
